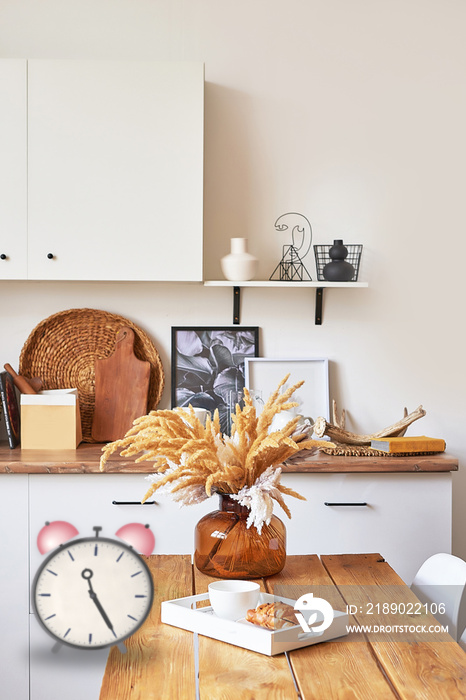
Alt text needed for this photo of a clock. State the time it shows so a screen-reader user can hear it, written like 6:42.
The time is 11:25
